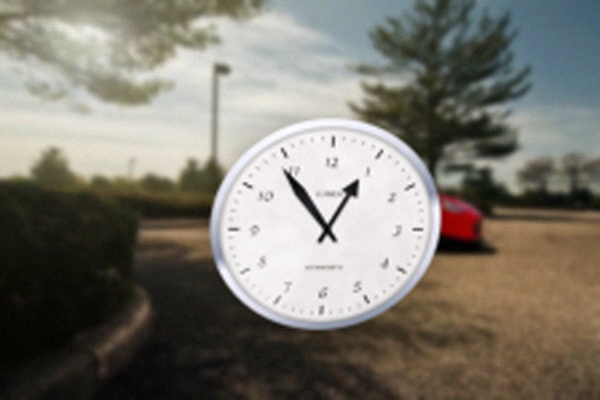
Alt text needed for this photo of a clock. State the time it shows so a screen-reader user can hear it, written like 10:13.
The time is 12:54
